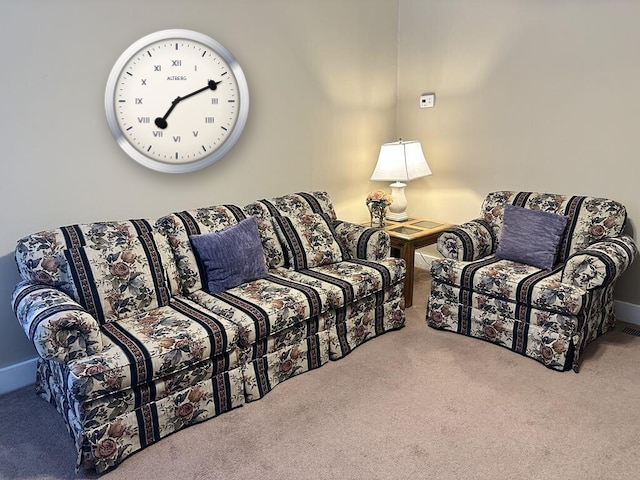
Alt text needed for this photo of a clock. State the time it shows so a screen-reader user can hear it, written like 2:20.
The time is 7:11
